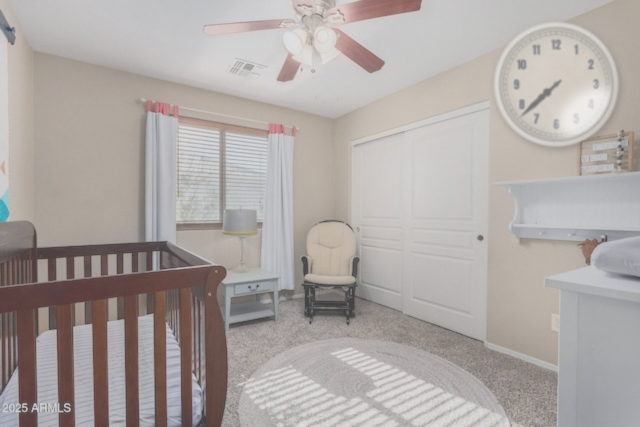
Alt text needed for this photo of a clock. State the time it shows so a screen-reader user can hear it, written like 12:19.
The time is 7:38
